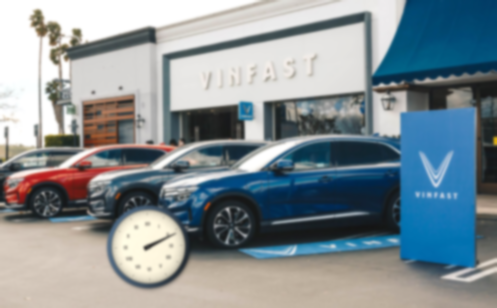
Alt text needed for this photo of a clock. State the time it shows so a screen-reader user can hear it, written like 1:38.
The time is 2:11
